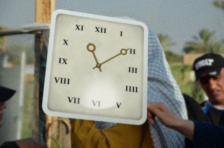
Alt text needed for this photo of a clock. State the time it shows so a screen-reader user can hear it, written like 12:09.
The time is 11:09
